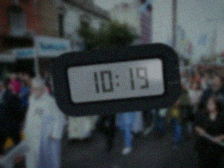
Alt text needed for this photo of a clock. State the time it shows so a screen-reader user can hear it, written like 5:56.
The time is 10:19
